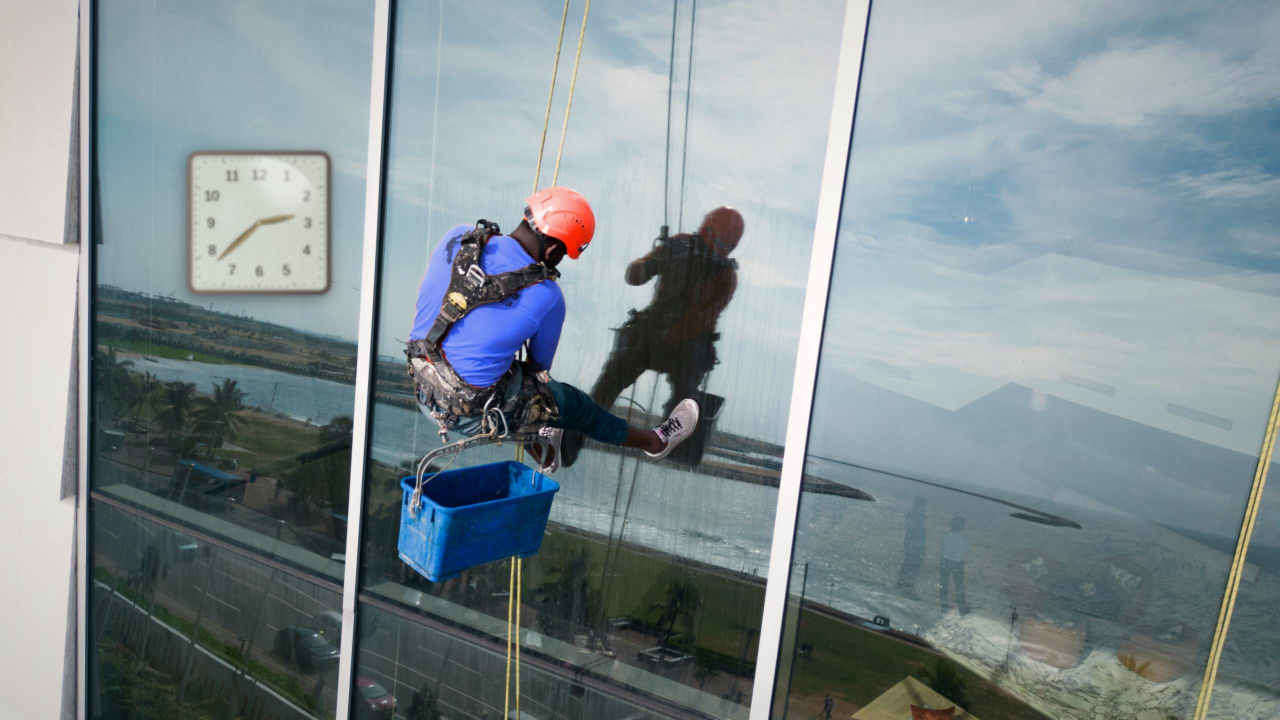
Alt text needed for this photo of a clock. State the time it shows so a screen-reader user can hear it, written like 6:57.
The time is 2:38
